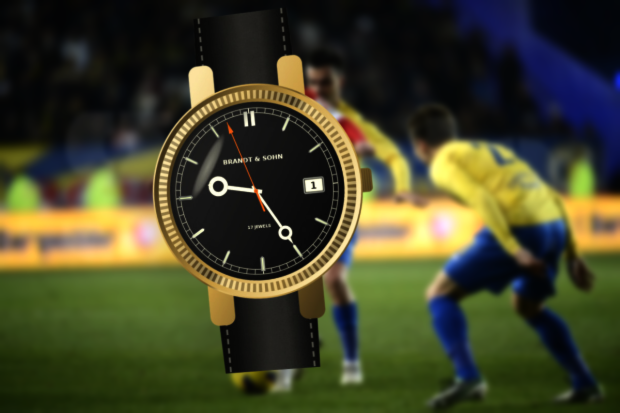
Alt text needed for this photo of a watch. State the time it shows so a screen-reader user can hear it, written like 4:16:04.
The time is 9:24:57
